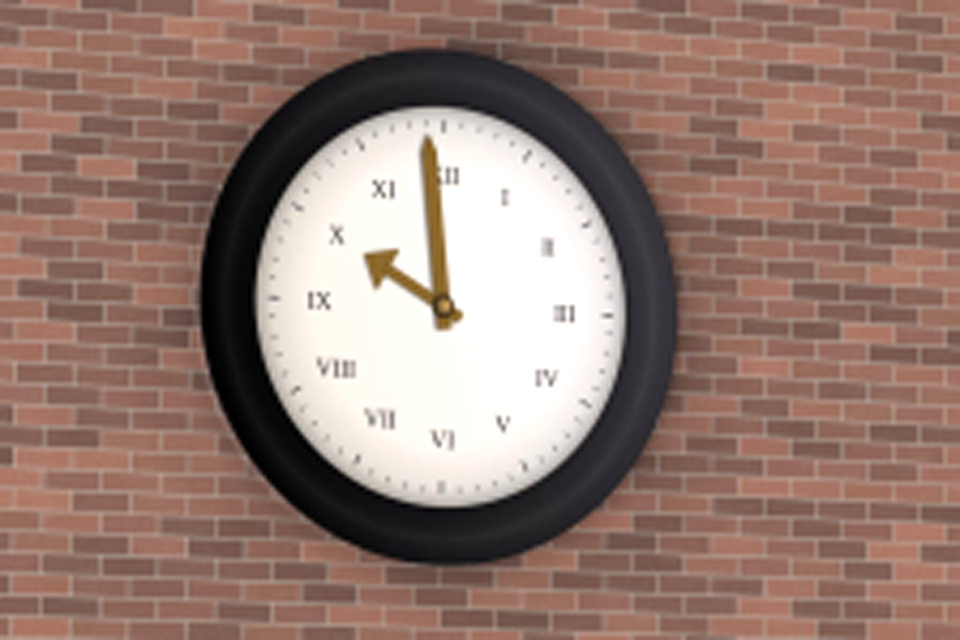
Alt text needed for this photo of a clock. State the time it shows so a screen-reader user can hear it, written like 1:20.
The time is 9:59
